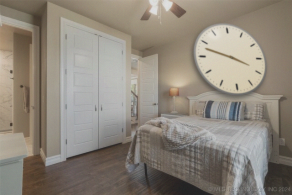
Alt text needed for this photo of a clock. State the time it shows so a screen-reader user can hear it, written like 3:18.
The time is 3:48
